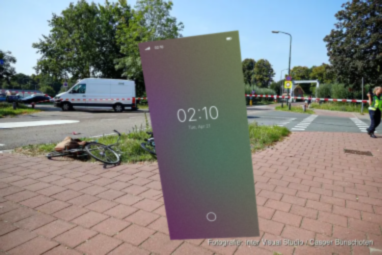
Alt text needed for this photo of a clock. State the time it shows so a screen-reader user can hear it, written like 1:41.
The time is 2:10
